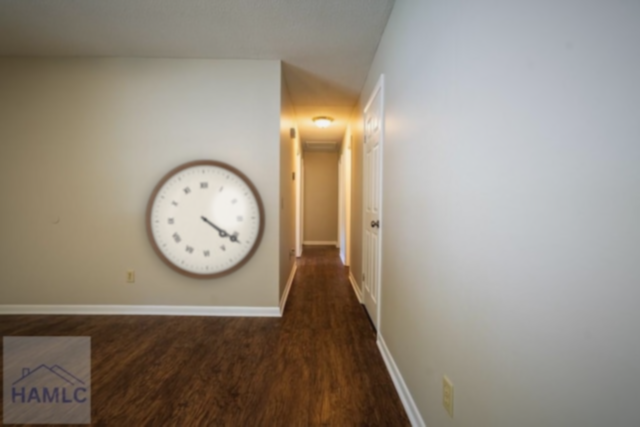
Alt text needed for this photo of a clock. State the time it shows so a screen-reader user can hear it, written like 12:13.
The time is 4:21
